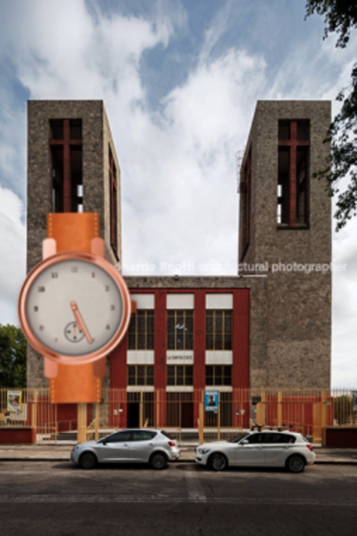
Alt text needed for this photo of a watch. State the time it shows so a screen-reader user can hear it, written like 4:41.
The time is 5:26
